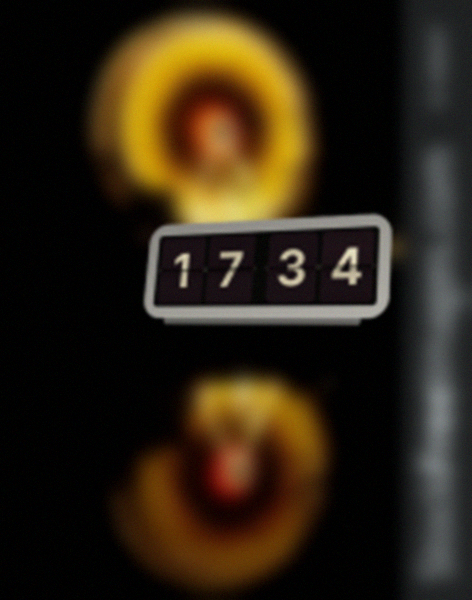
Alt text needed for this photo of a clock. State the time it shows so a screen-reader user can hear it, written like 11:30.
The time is 17:34
